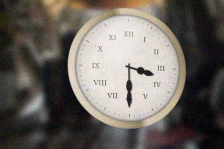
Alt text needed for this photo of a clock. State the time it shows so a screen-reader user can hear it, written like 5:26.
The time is 3:30
